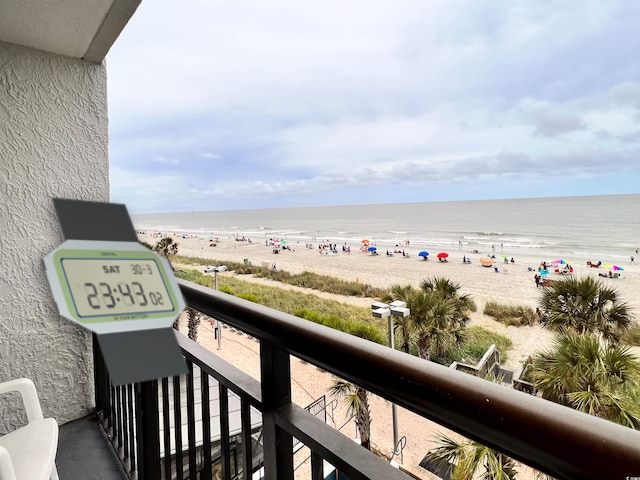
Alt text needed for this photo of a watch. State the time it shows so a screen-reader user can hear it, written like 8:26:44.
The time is 23:43:02
